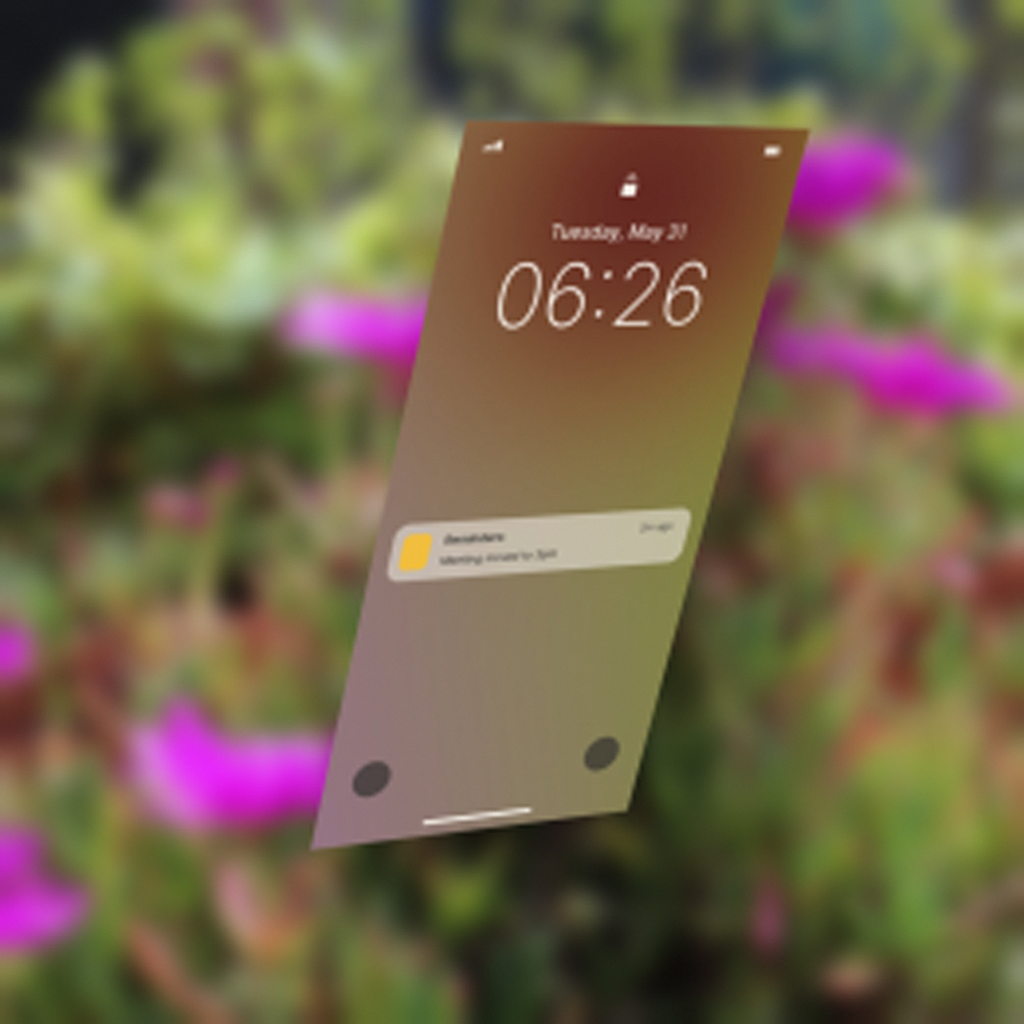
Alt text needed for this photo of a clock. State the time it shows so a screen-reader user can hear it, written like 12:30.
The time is 6:26
